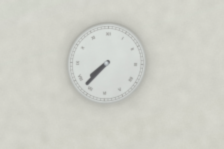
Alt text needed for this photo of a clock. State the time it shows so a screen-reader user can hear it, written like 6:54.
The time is 7:37
